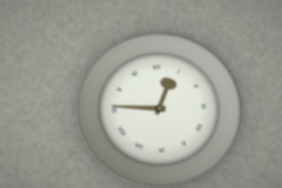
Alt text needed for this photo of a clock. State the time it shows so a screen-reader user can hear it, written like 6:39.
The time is 12:46
